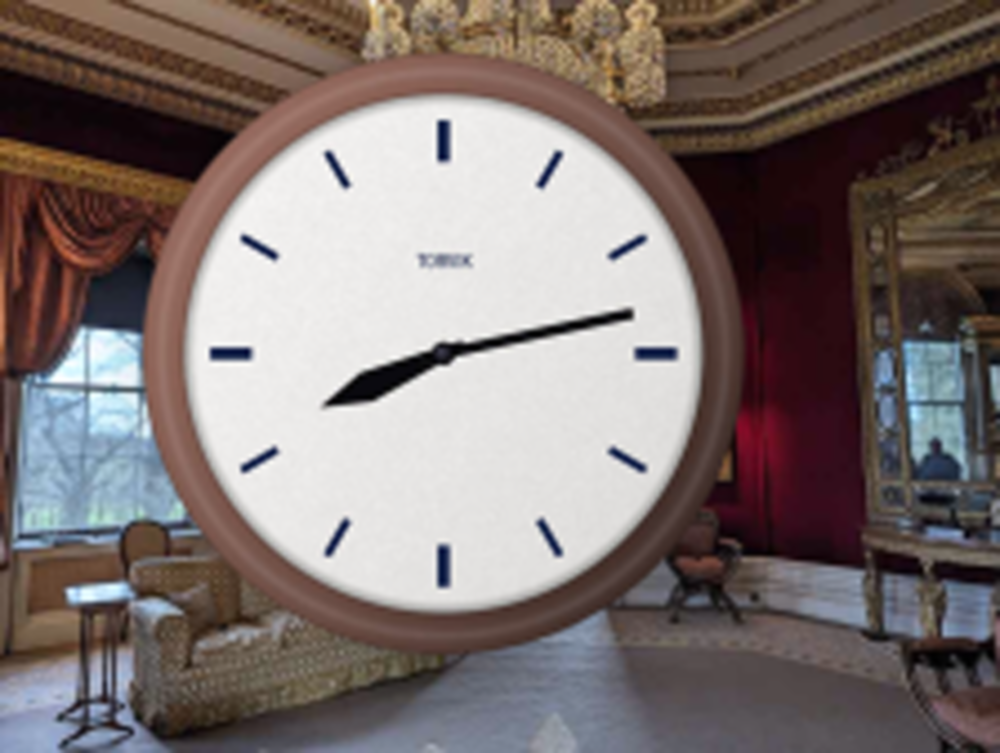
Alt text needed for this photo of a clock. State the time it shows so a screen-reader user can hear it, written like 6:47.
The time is 8:13
